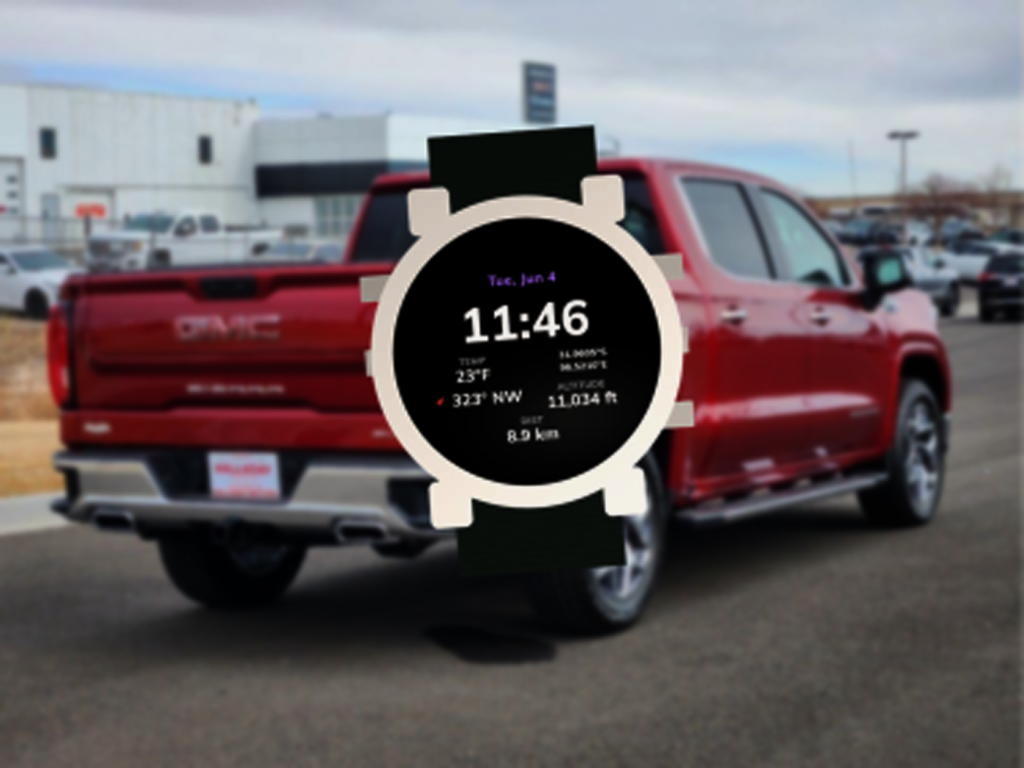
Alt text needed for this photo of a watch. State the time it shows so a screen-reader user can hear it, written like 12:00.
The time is 11:46
